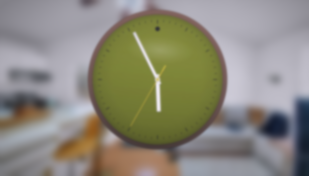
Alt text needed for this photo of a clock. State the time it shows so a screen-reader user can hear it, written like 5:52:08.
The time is 5:55:35
